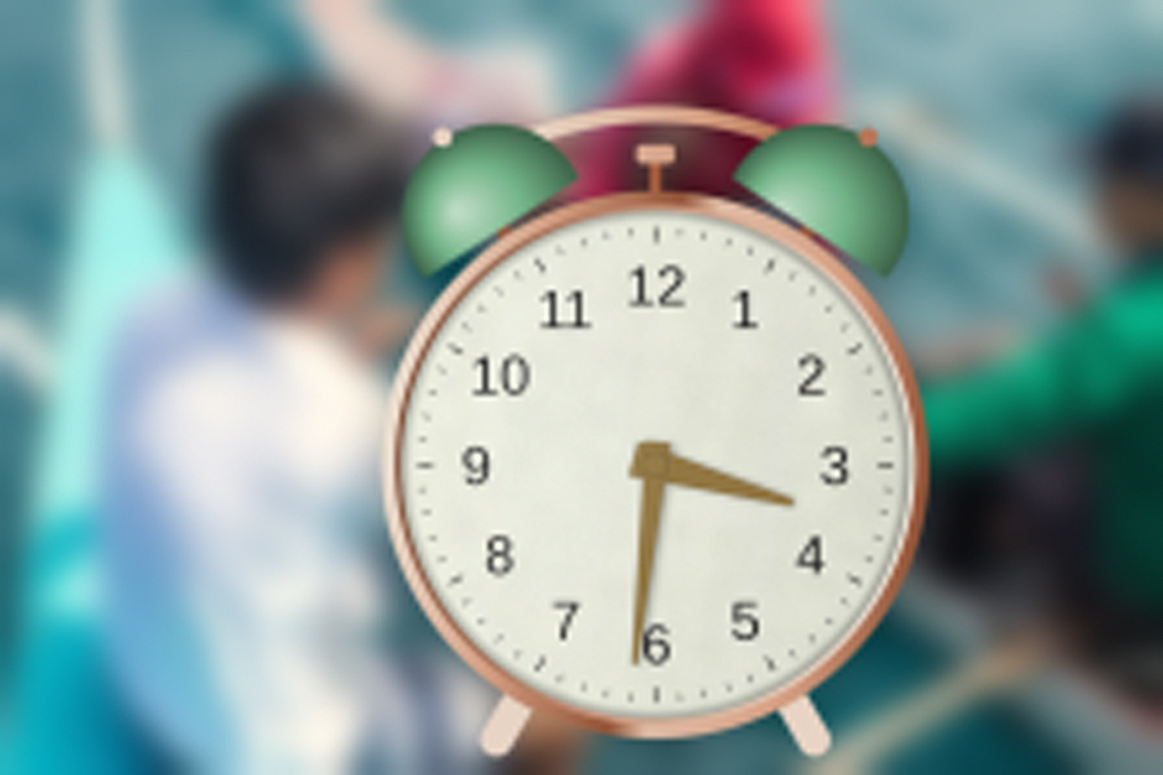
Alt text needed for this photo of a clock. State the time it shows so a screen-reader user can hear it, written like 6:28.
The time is 3:31
